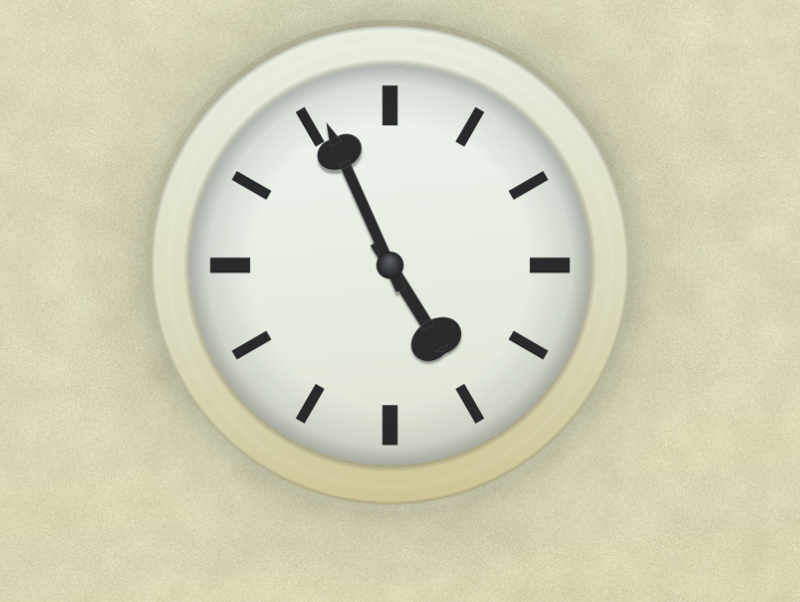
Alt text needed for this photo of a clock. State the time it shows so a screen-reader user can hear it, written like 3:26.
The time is 4:56
